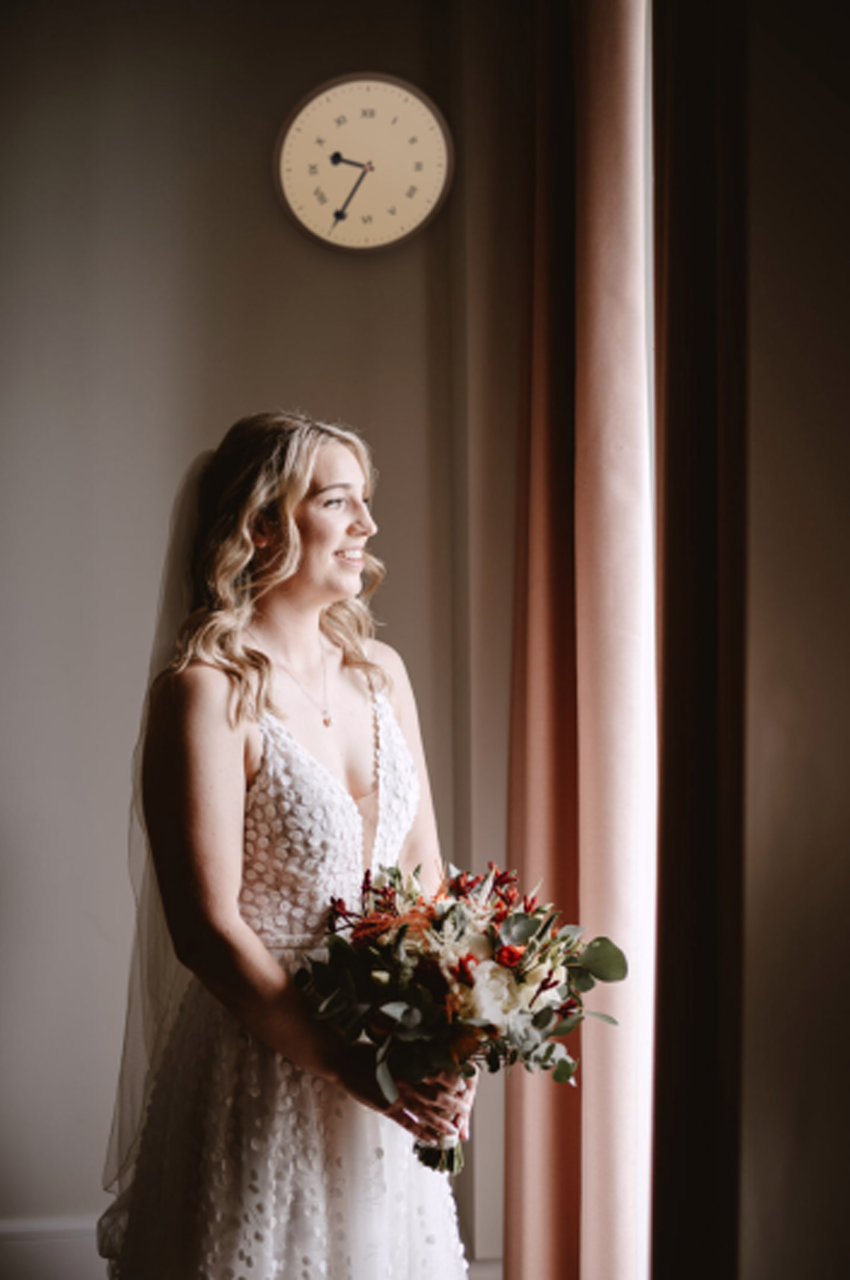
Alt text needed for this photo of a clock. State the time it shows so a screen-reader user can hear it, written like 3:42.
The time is 9:35
